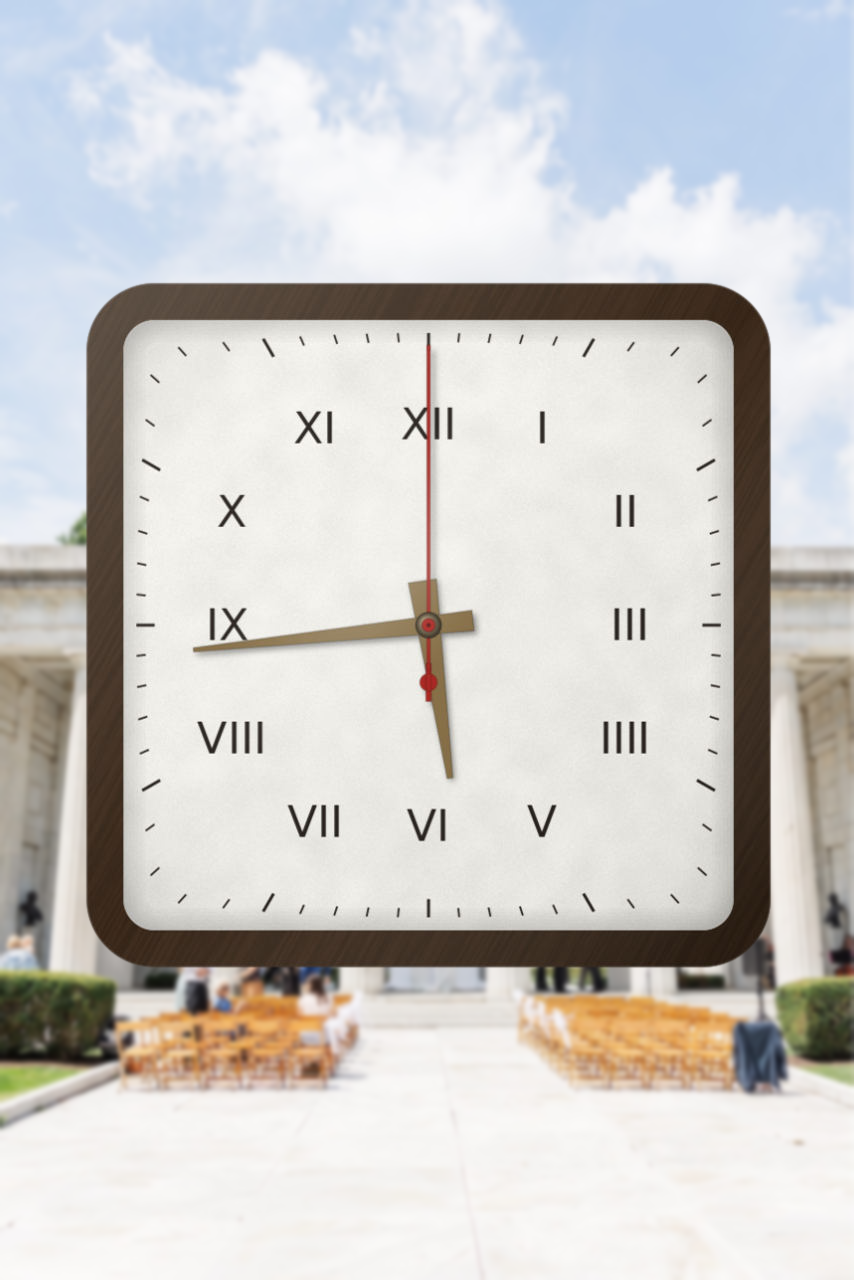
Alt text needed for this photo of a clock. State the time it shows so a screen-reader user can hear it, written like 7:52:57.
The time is 5:44:00
